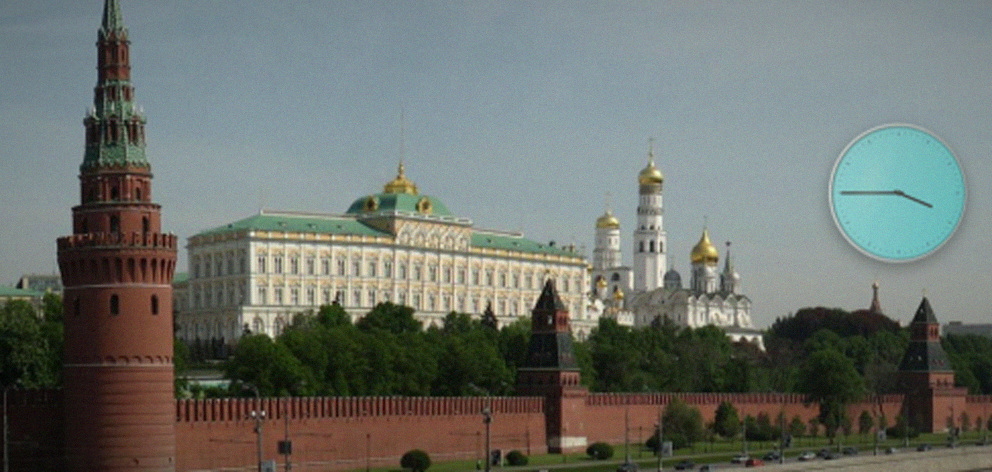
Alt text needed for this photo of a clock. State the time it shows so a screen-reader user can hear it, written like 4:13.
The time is 3:45
